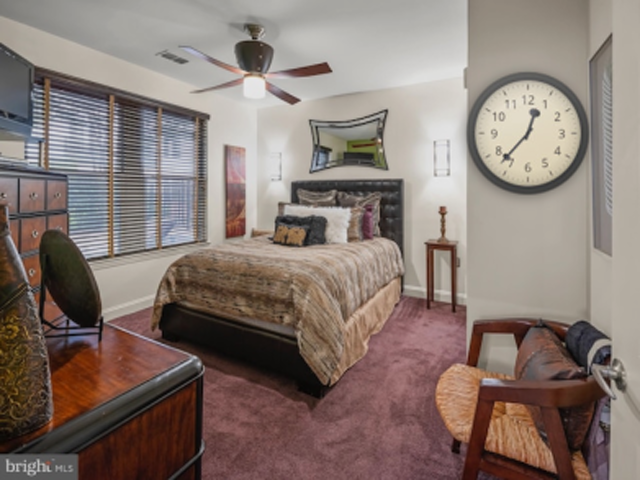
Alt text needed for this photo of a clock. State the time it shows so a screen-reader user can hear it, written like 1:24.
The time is 12:37
